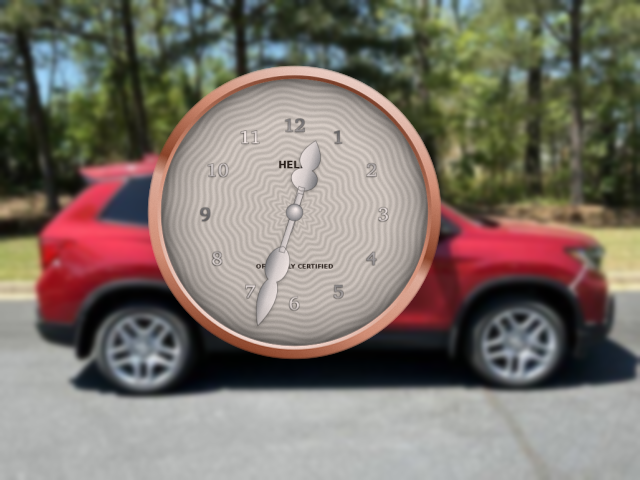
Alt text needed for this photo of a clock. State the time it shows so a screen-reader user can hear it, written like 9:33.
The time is 12:33
